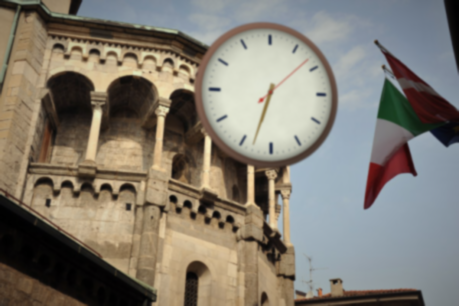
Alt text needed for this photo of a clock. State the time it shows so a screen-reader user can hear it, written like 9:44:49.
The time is 6:33:08
